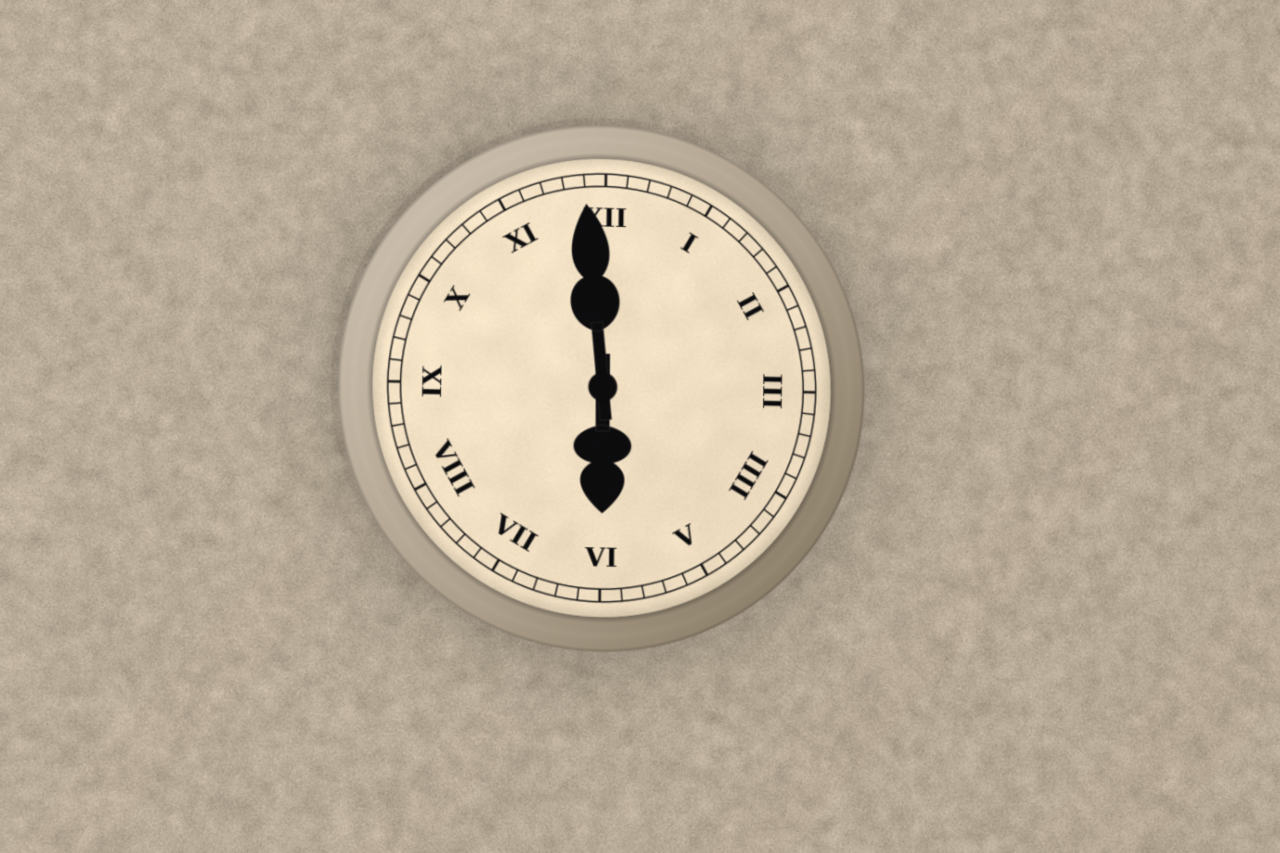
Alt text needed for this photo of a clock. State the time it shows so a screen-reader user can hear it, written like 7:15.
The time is 5:59
